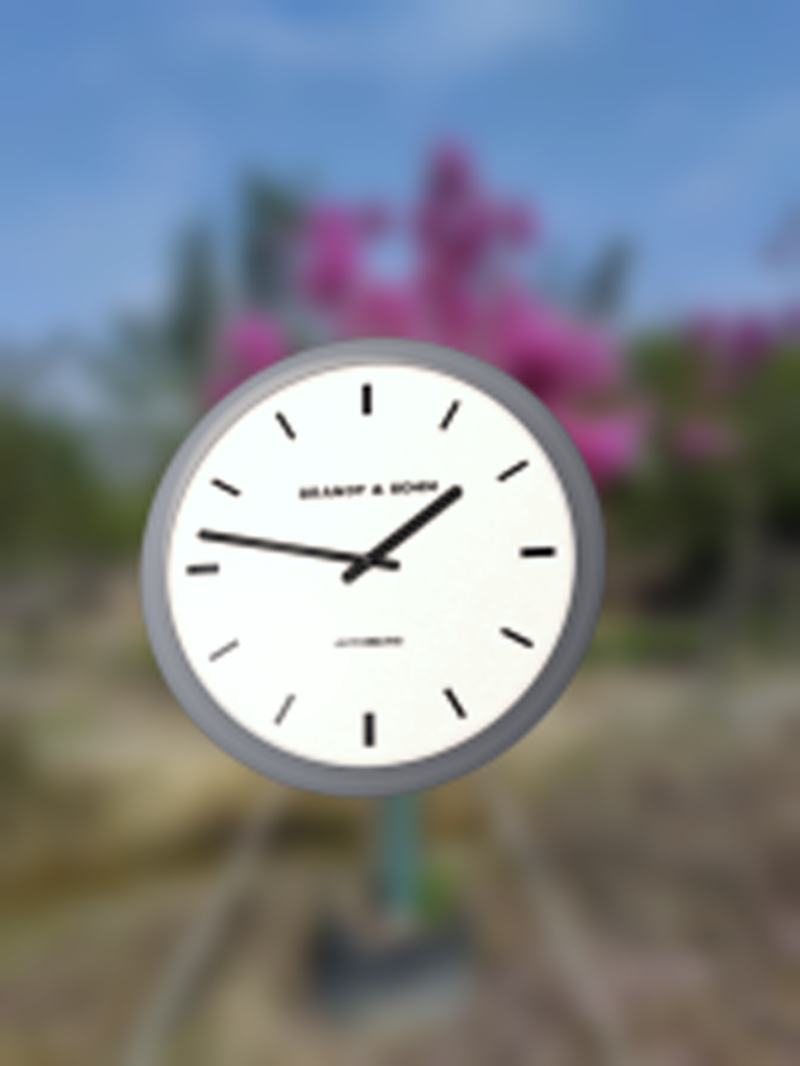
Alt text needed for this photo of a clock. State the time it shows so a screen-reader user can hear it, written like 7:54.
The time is 1:47
